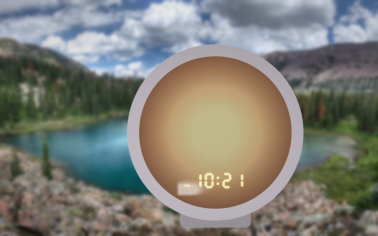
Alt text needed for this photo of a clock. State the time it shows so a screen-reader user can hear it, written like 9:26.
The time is 10:21
